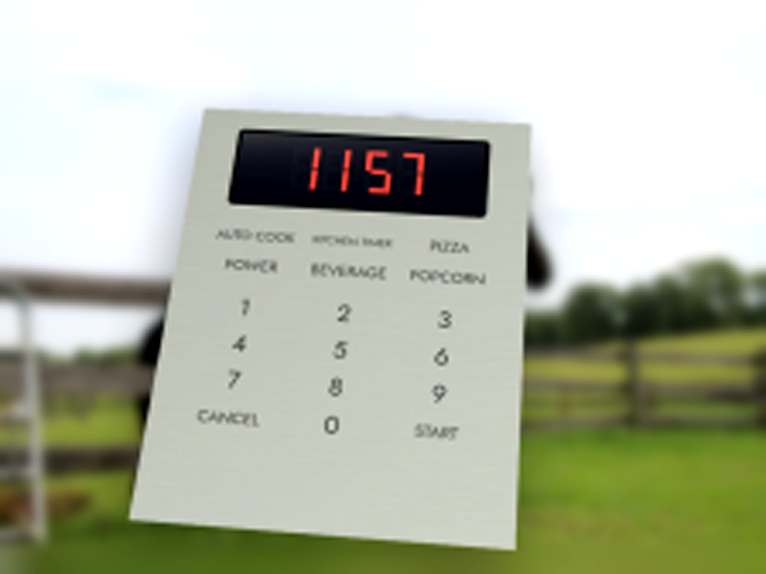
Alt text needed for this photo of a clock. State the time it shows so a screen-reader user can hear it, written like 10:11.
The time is 11:57
